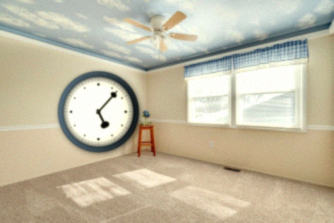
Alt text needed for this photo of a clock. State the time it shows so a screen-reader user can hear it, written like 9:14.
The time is 5:07
